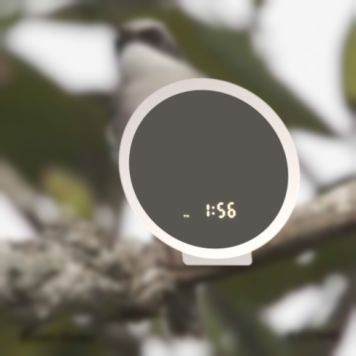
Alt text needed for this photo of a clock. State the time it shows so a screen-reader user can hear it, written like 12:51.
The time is 1:56
